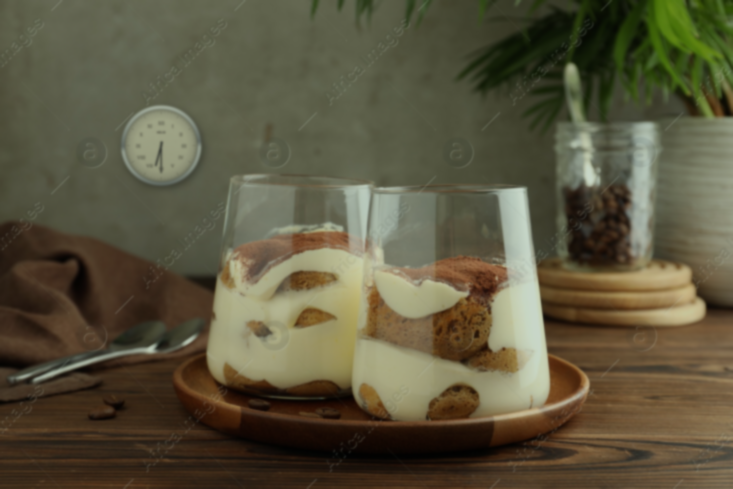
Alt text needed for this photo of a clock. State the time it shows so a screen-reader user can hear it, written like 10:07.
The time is 6:30
